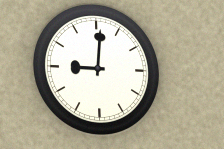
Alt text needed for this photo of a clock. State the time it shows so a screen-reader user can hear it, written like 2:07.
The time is 9:01
